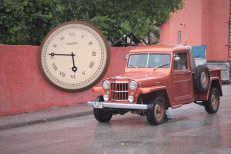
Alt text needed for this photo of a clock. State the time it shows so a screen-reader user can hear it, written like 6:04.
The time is 5:46
